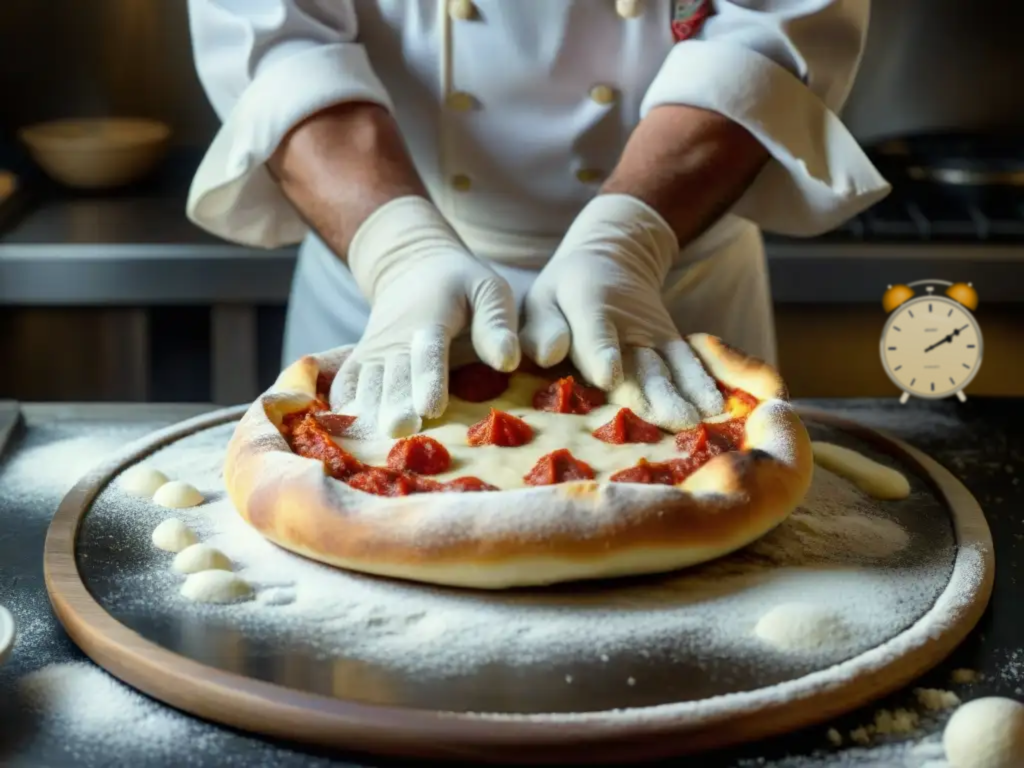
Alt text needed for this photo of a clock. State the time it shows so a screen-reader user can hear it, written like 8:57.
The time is 2:10
